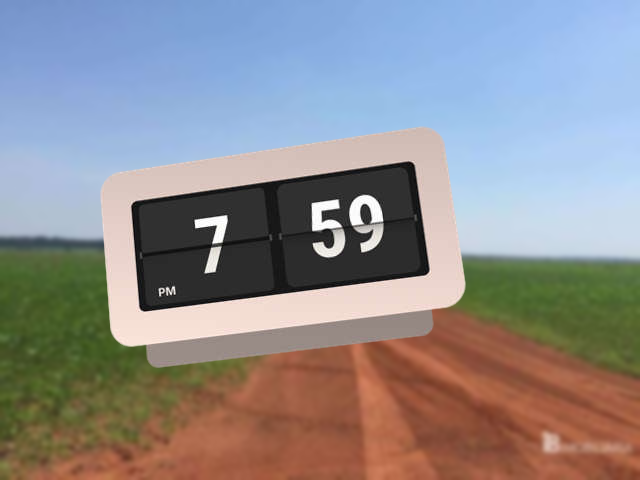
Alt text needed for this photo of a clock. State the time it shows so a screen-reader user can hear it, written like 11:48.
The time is 7:59
